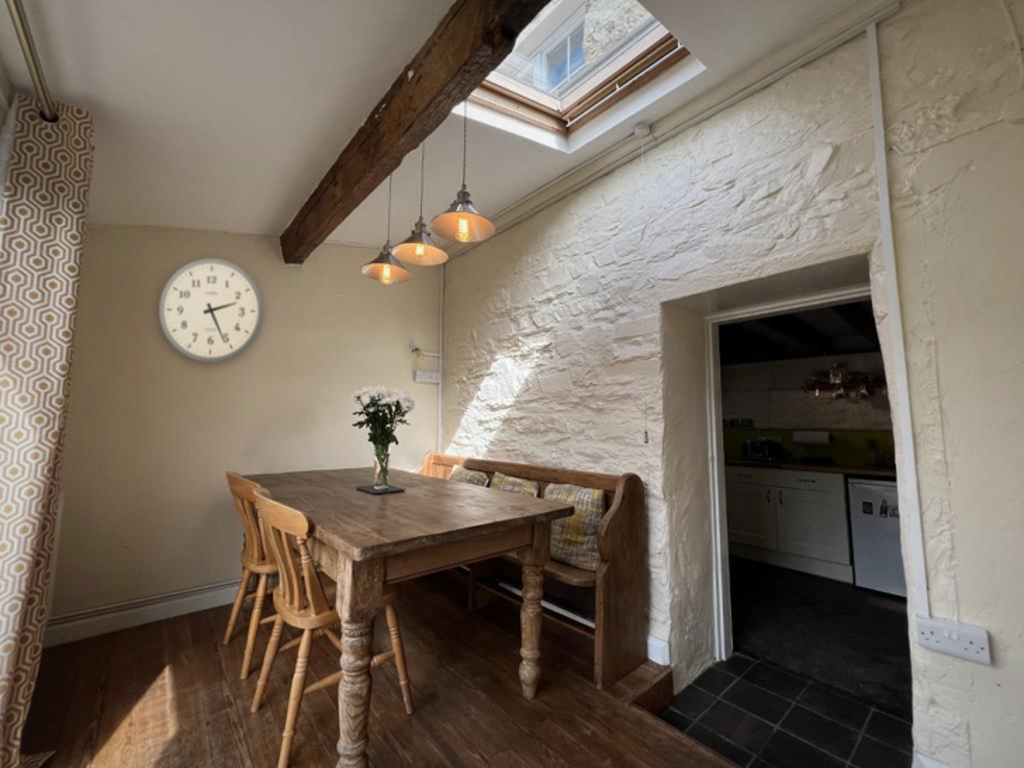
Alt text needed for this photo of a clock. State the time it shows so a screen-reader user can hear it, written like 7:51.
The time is 2:26
